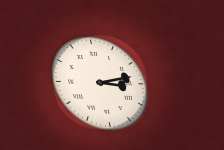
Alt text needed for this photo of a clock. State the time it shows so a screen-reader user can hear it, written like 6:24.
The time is 3:13
